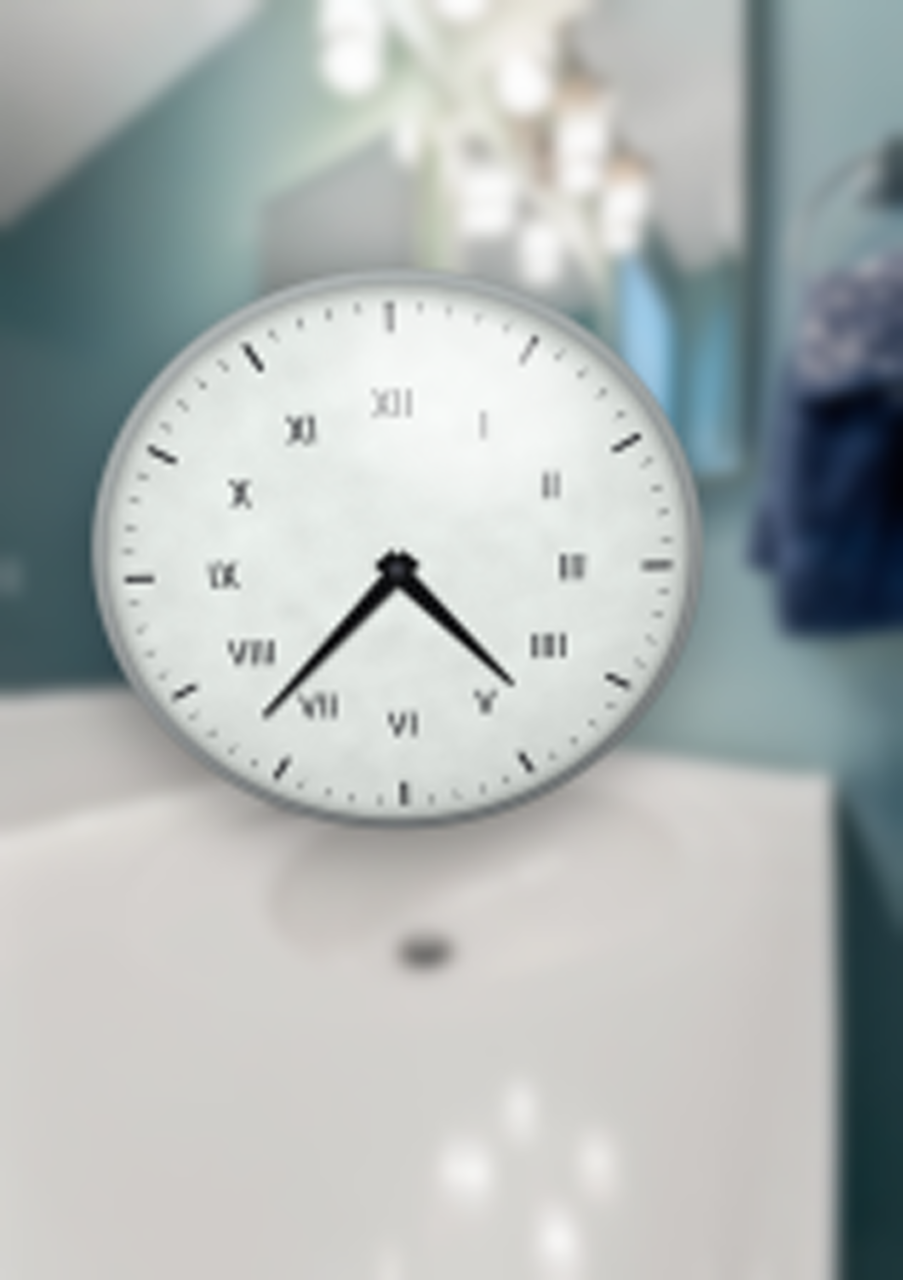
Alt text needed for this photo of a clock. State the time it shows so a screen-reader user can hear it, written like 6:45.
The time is 4:37
